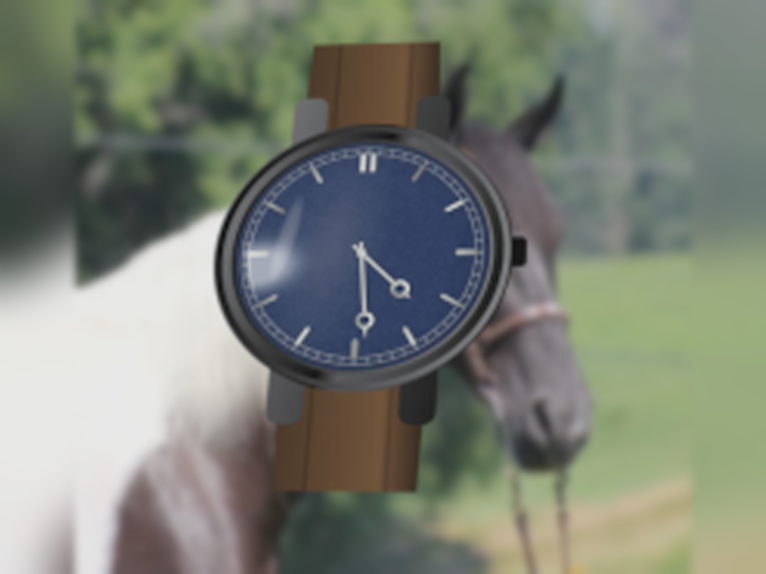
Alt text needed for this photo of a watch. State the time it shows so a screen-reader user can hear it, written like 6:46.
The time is 4:29
